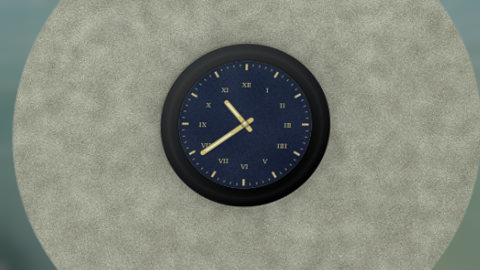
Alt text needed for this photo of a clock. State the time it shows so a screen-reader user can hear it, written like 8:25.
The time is 10:39
